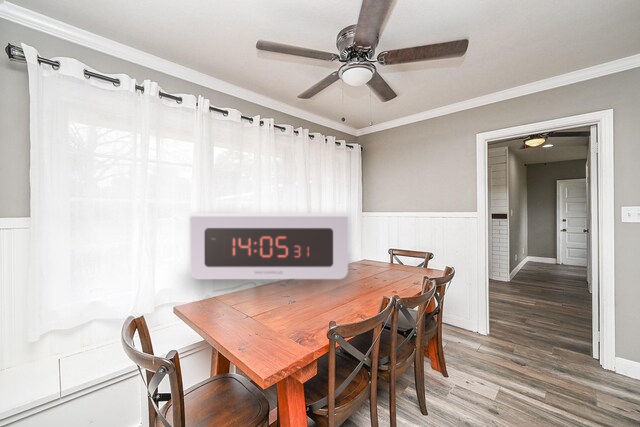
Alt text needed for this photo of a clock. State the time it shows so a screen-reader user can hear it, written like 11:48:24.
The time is 14:05:31
